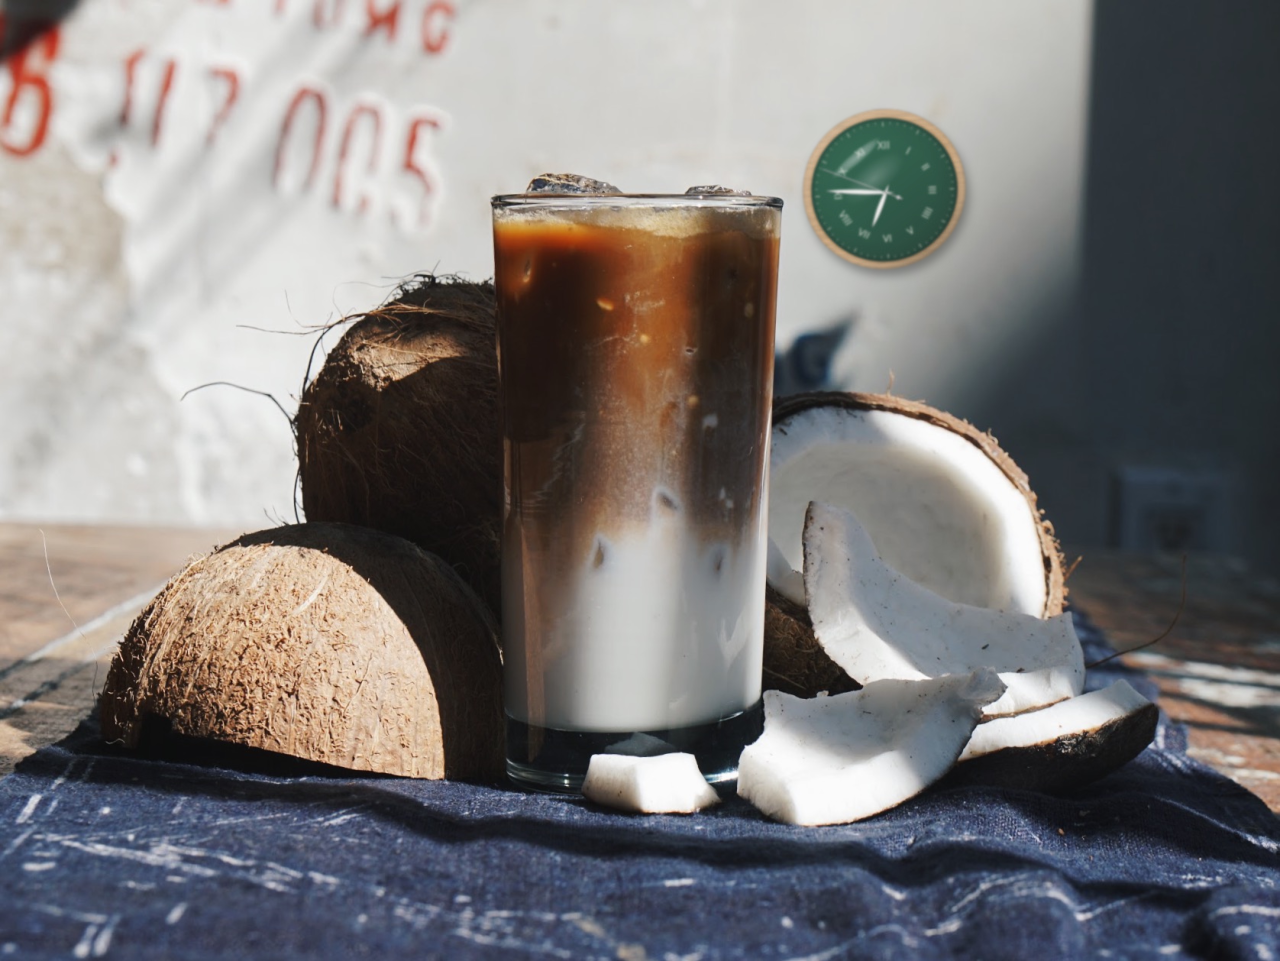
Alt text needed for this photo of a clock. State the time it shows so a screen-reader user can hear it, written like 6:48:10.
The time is 6:45:49
